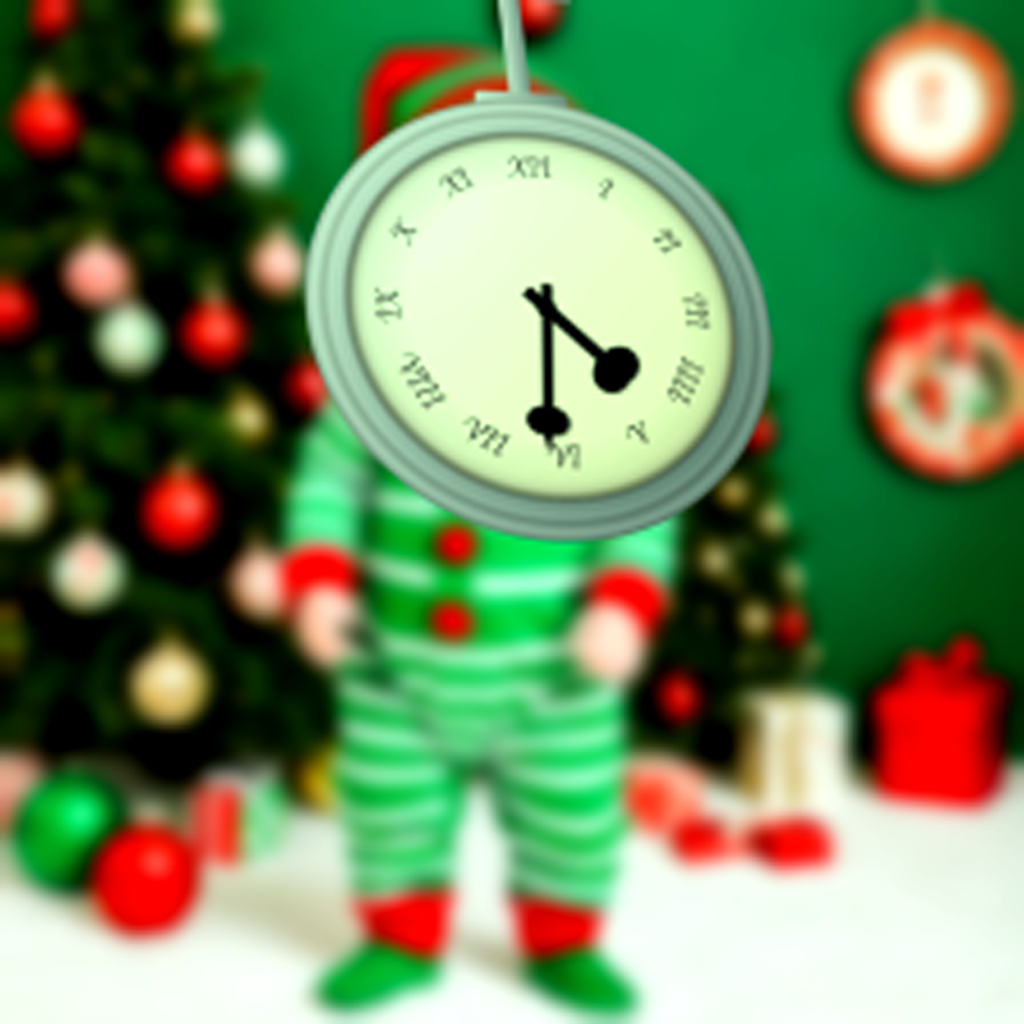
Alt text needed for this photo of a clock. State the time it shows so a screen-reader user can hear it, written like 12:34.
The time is 4:31
